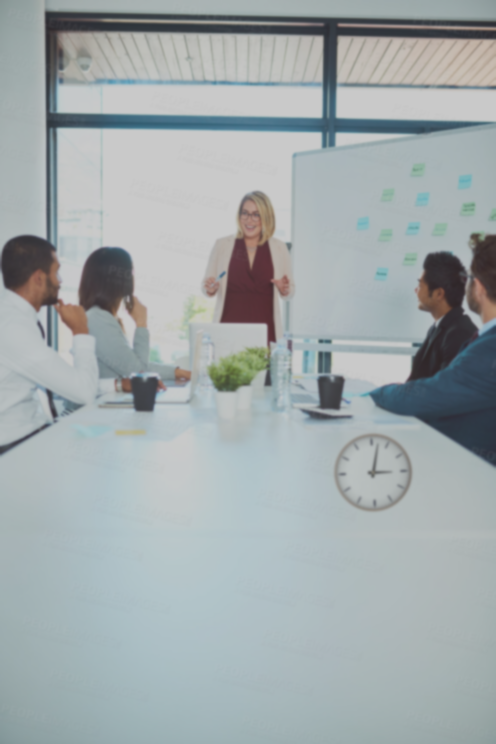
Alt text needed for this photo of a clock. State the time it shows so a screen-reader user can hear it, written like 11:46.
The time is 3:02
